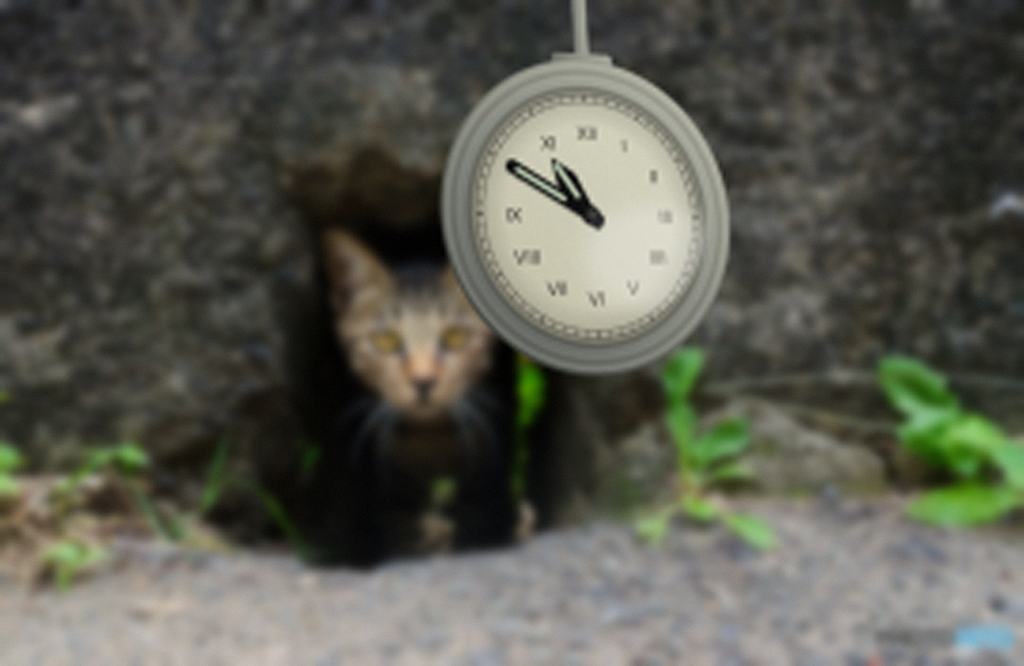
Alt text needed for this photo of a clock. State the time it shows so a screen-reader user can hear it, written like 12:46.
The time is 10:50
